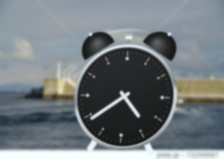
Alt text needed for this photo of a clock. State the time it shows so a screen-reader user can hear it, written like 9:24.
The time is 4:39
